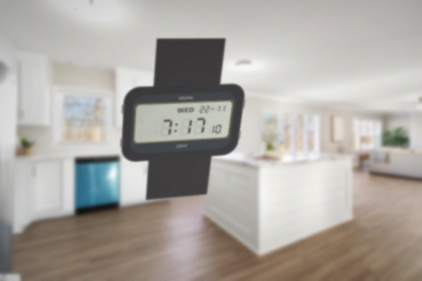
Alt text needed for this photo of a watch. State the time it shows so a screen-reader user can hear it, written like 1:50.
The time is 7:17
